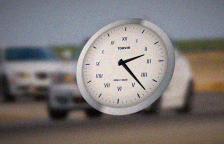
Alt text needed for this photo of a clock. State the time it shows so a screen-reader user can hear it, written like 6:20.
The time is 2:23
